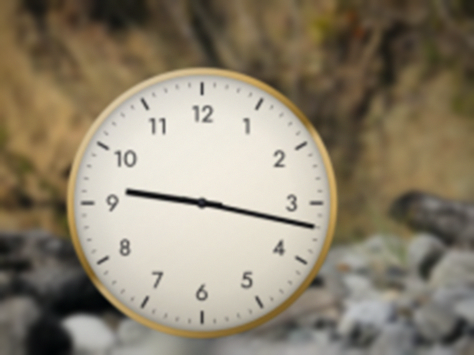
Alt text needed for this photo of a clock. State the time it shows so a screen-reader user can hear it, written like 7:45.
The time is 9:17
